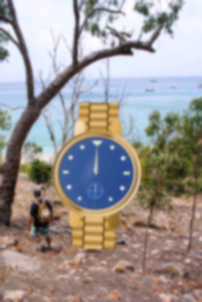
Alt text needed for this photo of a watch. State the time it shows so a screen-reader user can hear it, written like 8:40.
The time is 12:00
